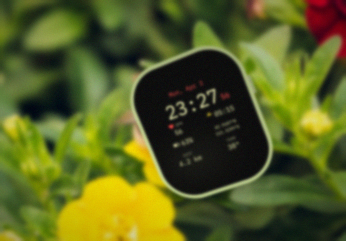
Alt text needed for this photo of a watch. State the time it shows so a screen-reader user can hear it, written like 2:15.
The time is 23:27
